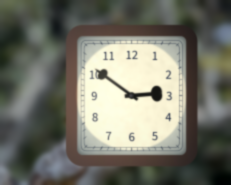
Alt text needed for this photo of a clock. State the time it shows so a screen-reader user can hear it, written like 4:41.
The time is 2:51
